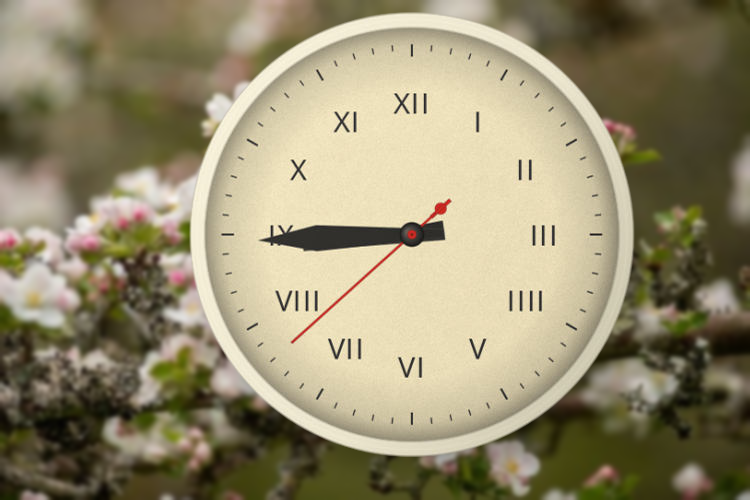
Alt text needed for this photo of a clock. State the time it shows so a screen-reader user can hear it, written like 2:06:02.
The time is 8:44:38
